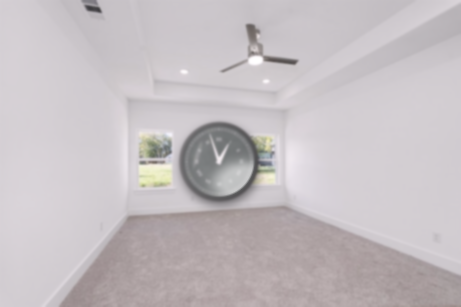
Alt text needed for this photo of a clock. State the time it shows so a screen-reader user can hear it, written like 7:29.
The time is 12:57
